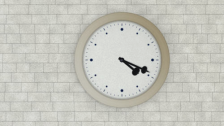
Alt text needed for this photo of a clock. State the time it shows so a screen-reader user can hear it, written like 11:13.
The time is 4:19
